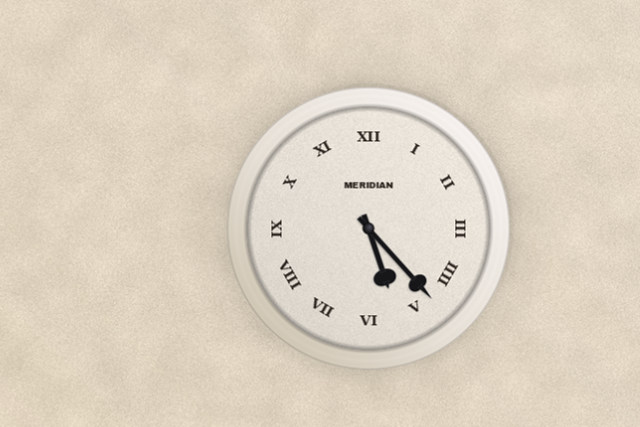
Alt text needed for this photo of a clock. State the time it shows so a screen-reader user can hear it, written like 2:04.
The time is 5:23
